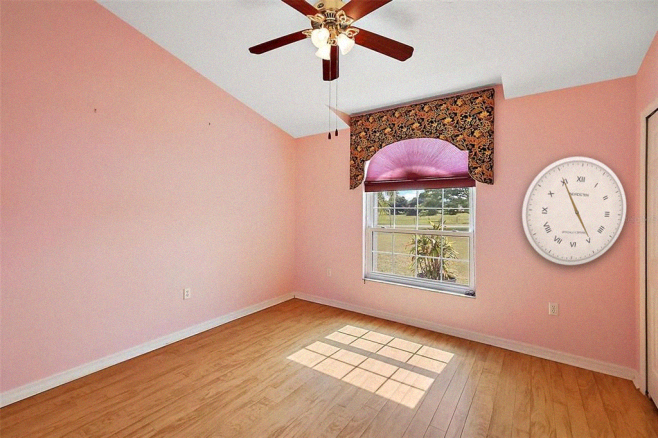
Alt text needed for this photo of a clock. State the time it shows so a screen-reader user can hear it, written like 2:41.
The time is 4:55
